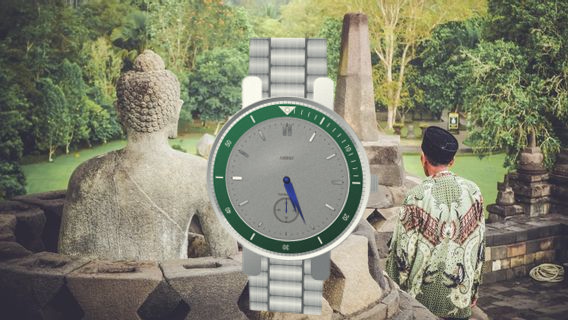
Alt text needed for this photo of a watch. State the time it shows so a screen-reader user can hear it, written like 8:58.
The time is 5:26
